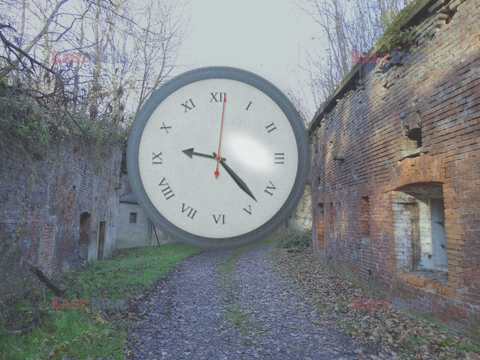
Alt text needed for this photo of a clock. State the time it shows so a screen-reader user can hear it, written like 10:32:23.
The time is 9:23:01
